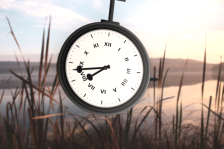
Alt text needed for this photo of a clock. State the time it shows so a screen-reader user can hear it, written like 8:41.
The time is 7:43
